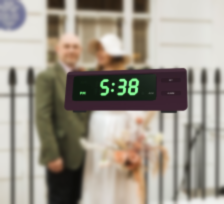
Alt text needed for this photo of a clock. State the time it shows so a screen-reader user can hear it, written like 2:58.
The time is 5:38
